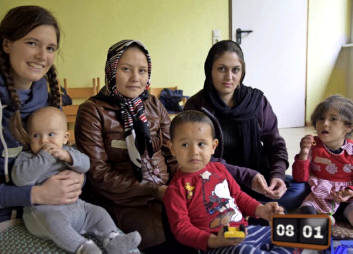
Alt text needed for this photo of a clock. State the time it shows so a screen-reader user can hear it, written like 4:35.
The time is 8:01
